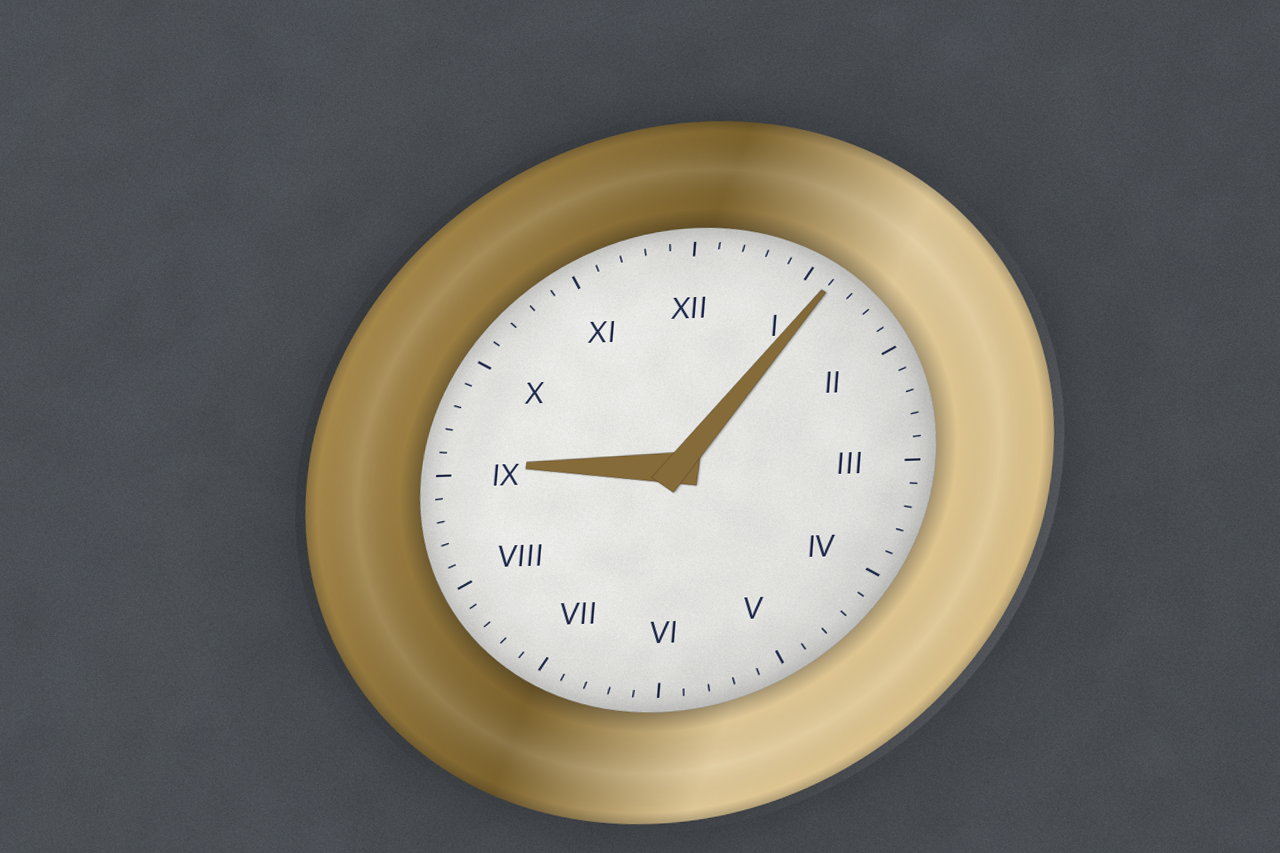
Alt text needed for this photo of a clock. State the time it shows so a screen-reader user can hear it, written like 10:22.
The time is 9:06
